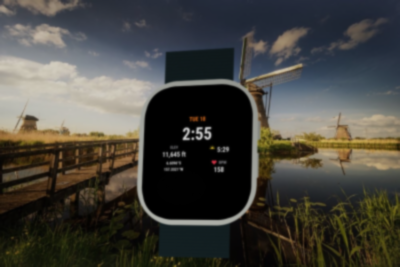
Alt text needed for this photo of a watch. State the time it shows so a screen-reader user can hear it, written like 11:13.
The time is 2:55
